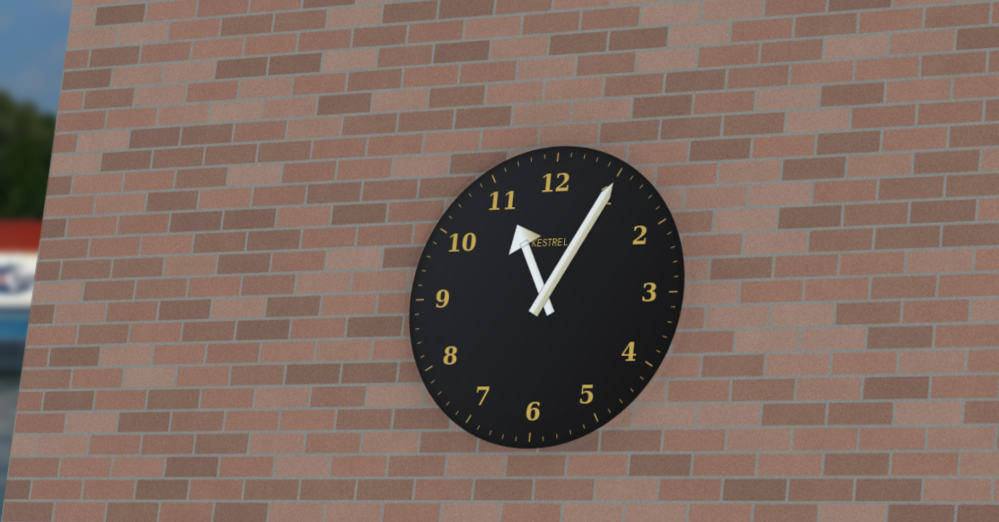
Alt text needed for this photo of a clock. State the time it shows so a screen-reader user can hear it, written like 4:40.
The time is 11:05
